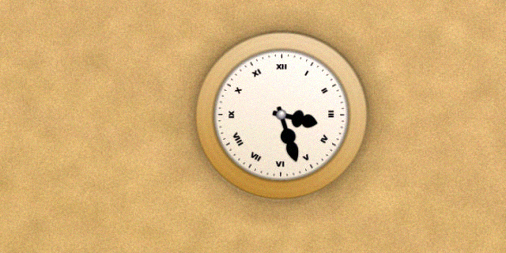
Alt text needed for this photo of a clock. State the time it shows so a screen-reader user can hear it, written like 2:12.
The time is 3:27
